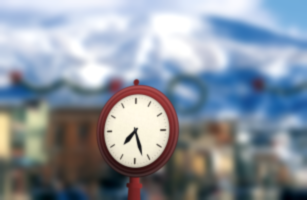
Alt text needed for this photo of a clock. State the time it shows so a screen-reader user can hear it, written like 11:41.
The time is 7:27
